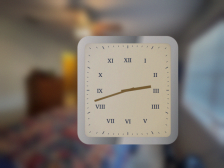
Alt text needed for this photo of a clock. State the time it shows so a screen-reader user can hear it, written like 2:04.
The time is 2:42
